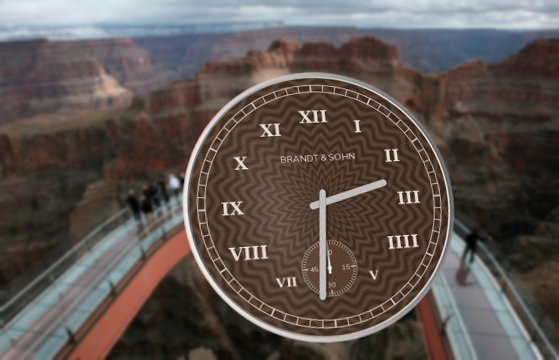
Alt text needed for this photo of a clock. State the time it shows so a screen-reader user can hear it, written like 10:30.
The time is 2:31
